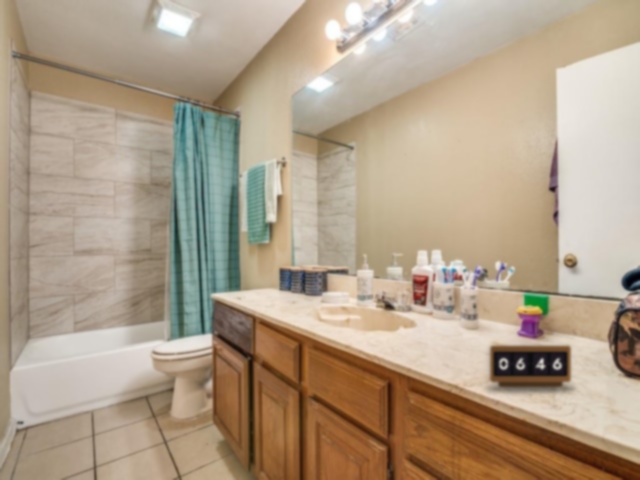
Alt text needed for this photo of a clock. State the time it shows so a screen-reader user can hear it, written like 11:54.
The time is 6:46
